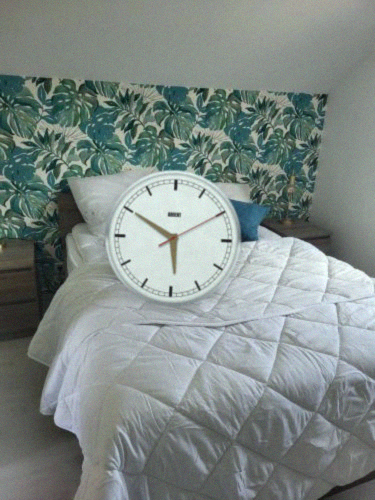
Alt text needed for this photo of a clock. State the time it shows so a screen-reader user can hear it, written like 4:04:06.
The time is 5:50:10
